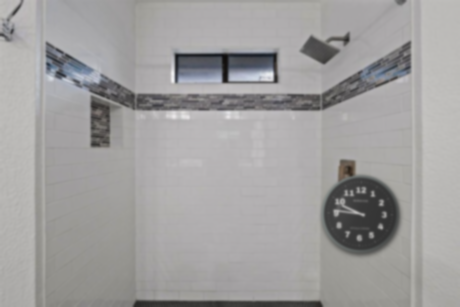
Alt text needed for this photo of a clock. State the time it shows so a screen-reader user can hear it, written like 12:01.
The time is 9:46
